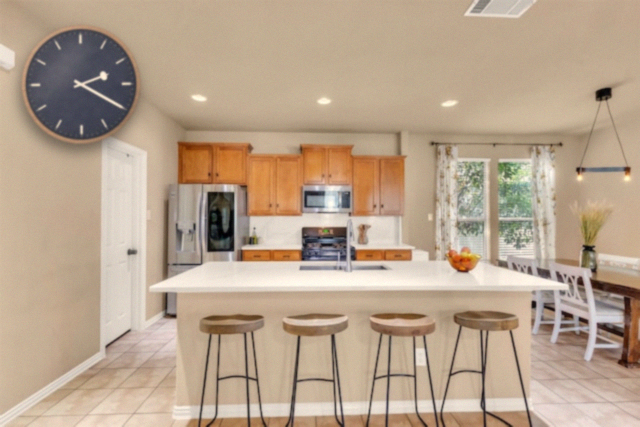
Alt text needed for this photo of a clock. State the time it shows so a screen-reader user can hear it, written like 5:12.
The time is 2:20
